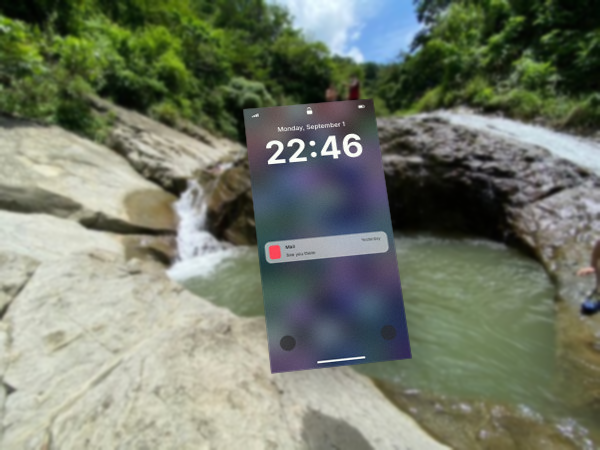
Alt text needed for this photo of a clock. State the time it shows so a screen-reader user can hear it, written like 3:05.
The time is 22:46
